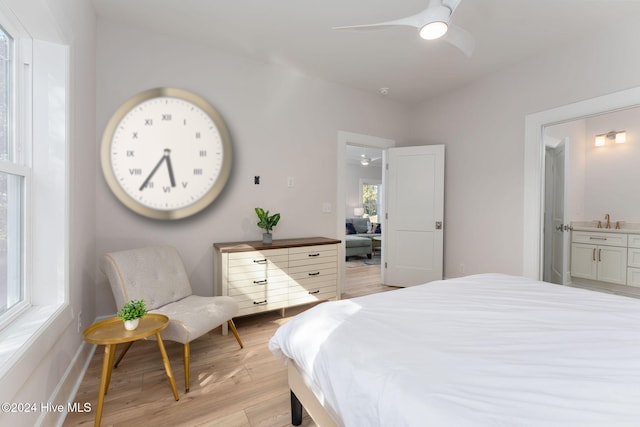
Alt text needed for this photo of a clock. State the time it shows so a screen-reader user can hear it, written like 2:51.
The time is 5:36
